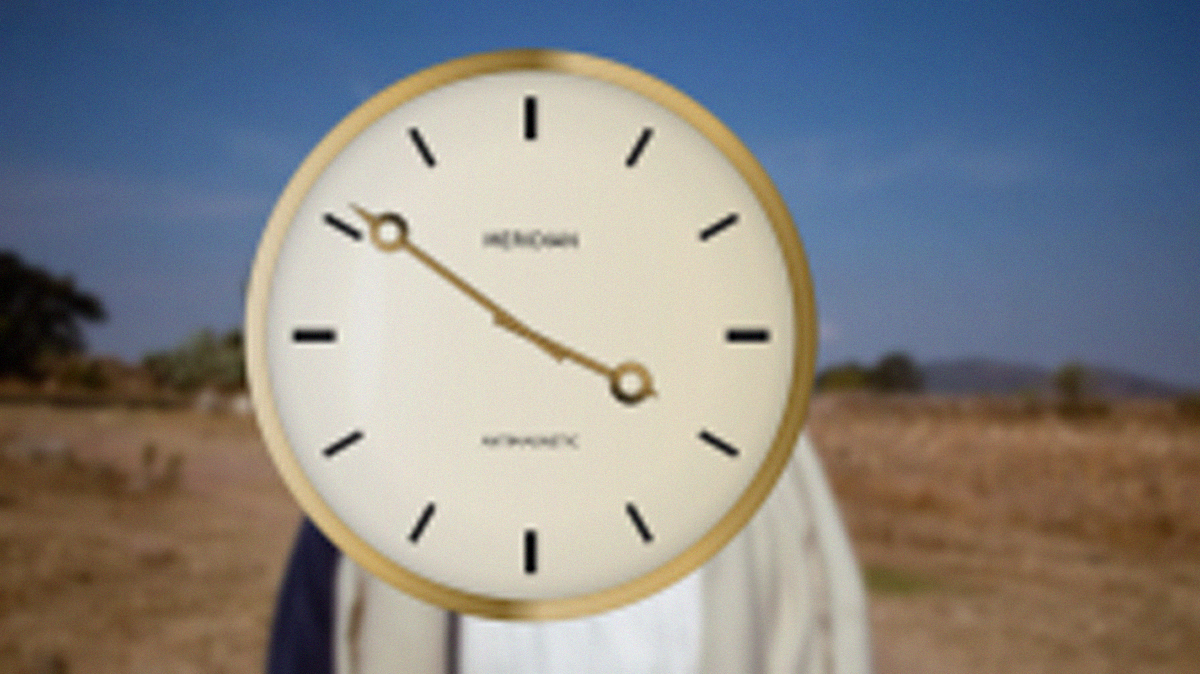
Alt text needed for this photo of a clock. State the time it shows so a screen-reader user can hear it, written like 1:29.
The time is 3:51
